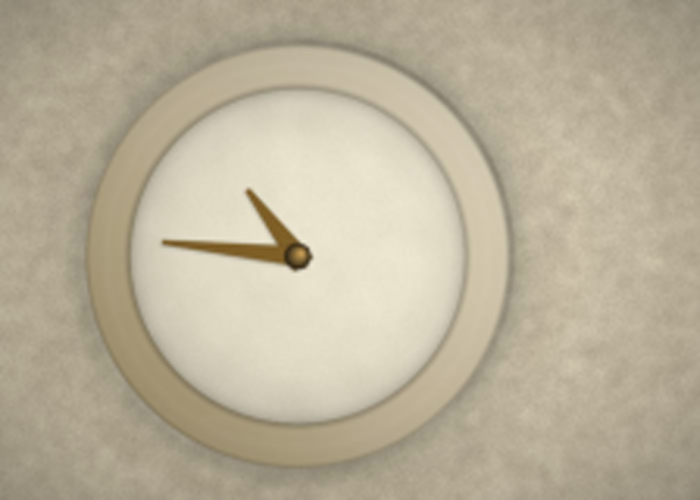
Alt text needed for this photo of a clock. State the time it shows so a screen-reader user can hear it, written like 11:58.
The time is 10:46
